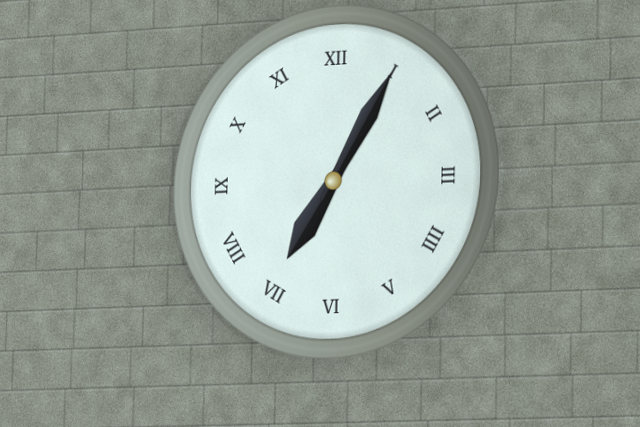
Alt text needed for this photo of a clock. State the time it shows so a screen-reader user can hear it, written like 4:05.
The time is 7:05
